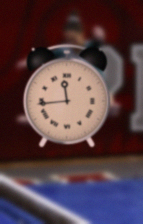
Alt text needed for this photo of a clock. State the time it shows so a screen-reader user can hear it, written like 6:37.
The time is 11:44
